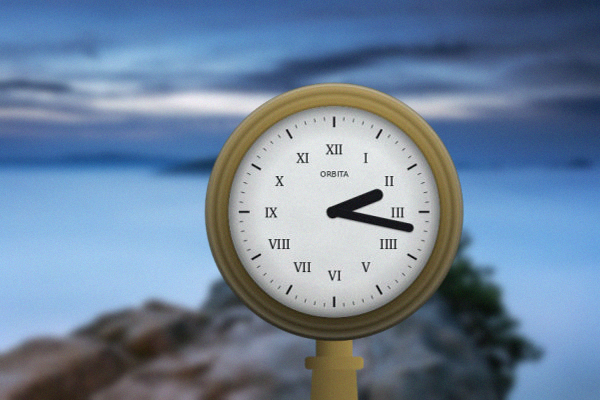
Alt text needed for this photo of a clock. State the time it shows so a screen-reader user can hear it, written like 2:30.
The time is 2:17
